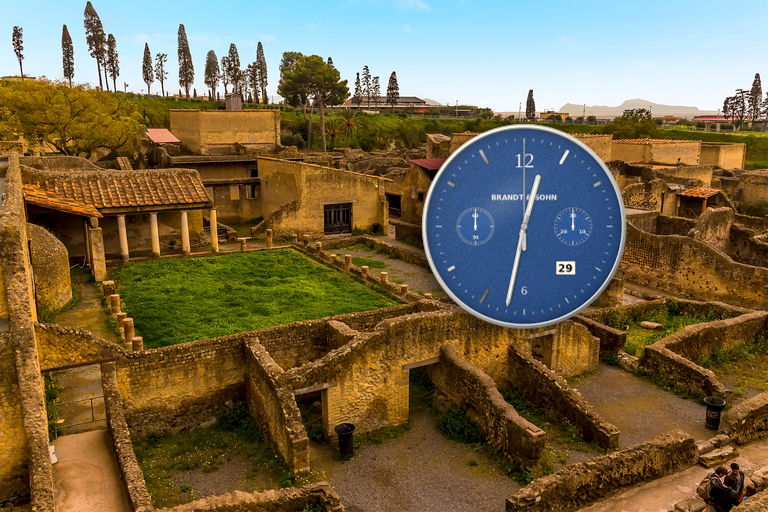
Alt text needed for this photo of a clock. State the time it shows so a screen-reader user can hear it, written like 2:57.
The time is 12:32
